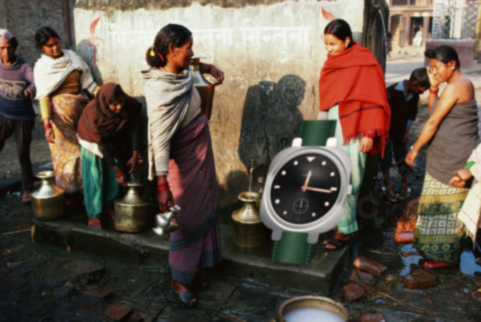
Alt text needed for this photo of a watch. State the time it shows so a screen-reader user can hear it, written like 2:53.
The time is 12:16
